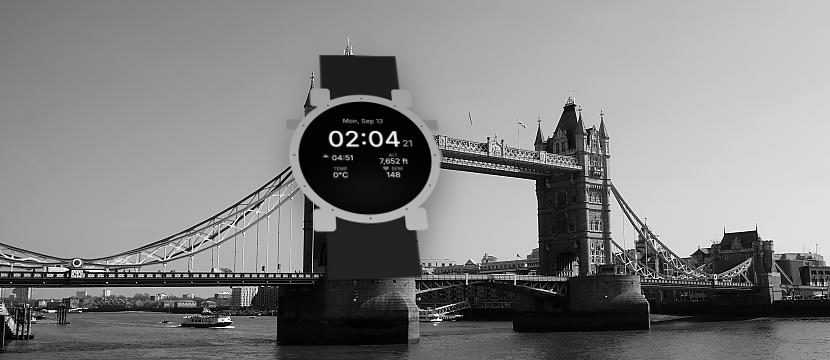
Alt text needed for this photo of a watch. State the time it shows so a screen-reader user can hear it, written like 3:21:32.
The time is 2:04:21
